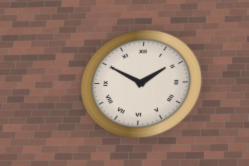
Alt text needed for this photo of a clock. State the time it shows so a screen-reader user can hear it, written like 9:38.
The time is 1:50
